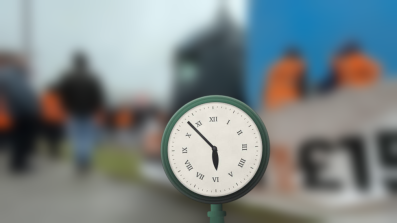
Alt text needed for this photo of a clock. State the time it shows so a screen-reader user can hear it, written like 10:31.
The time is 5:53
